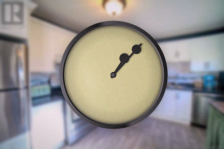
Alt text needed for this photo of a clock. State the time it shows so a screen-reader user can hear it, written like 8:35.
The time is 1:07
